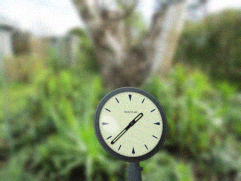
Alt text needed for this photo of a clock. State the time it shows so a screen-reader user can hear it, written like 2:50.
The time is 1:38
